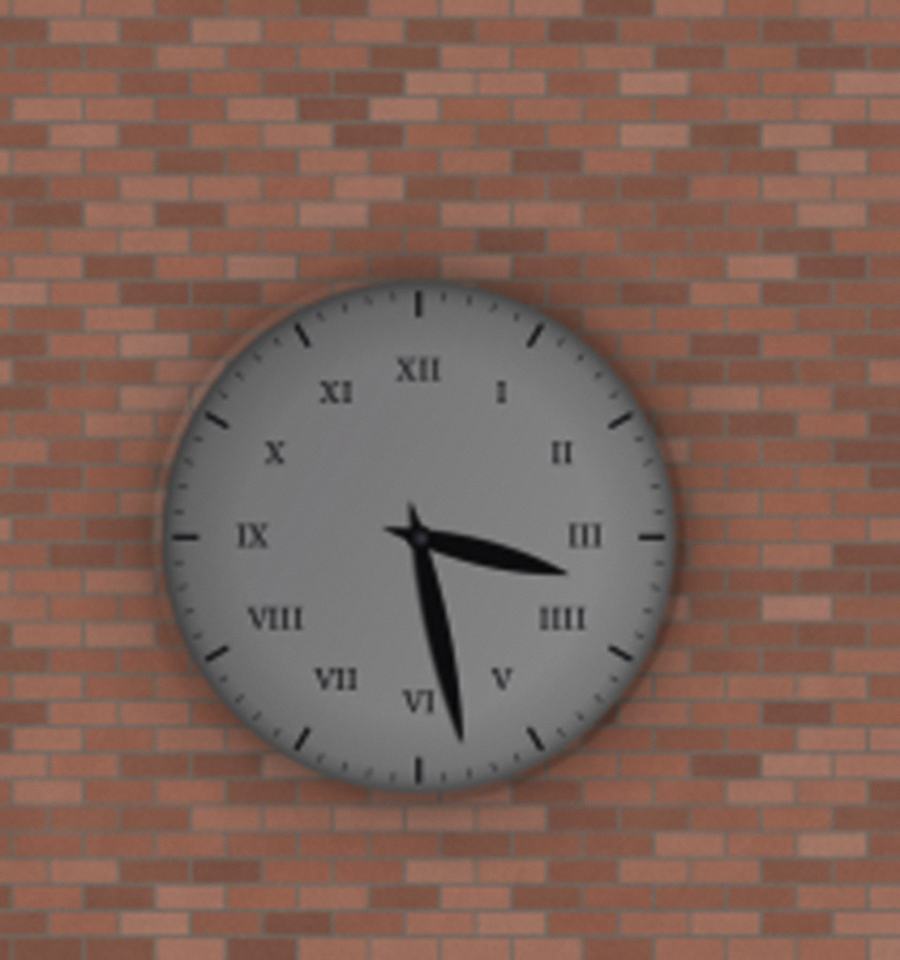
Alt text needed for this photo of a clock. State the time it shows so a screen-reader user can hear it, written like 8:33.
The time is 3:28
